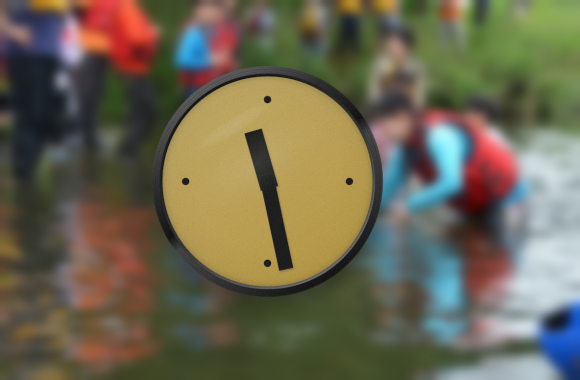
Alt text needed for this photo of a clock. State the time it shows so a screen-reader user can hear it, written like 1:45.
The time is 11:28
